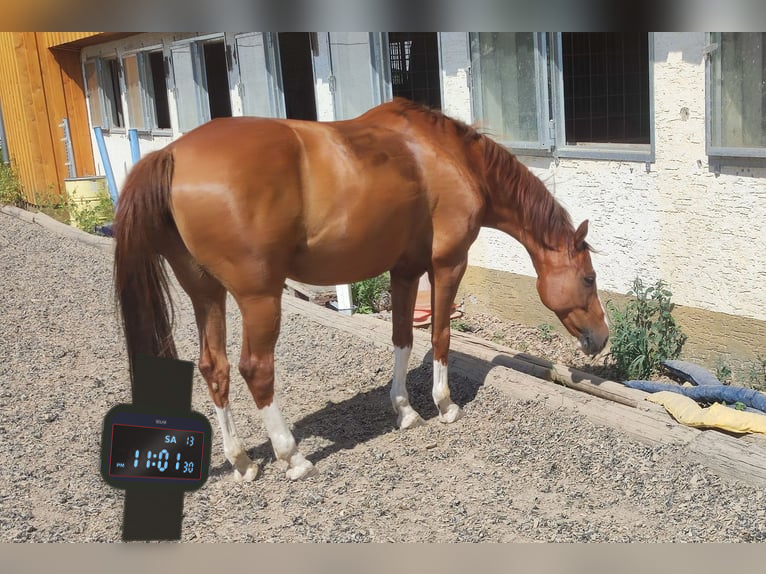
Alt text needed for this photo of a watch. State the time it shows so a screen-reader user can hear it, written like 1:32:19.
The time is 11:01:30
